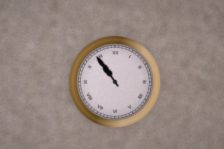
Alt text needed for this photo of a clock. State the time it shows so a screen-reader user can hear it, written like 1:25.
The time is 10:54
